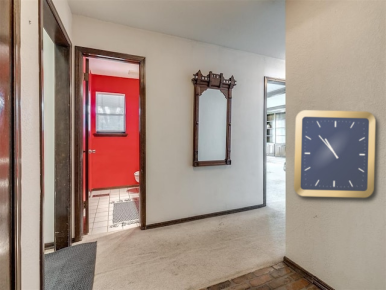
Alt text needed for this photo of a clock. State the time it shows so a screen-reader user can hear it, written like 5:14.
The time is 10:53
